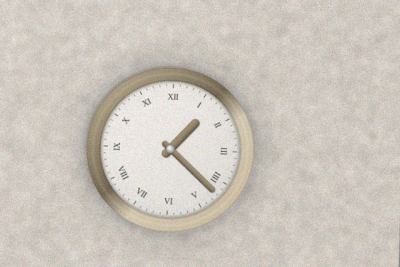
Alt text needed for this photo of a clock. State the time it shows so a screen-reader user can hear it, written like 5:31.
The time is 1:22
